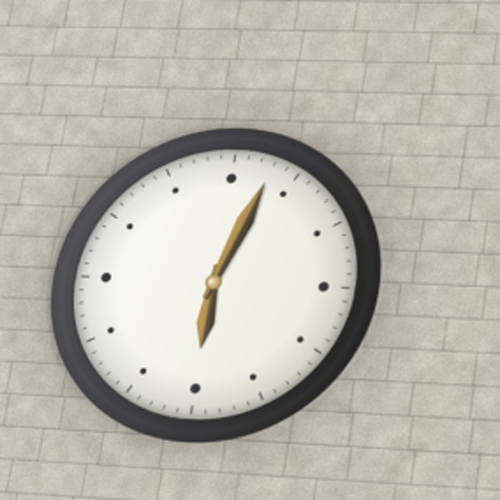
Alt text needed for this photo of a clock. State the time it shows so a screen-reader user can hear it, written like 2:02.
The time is 6:03
